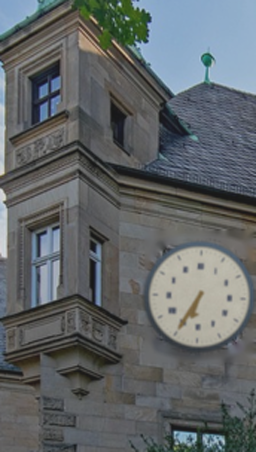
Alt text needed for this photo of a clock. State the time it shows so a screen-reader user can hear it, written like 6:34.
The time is 6:35
